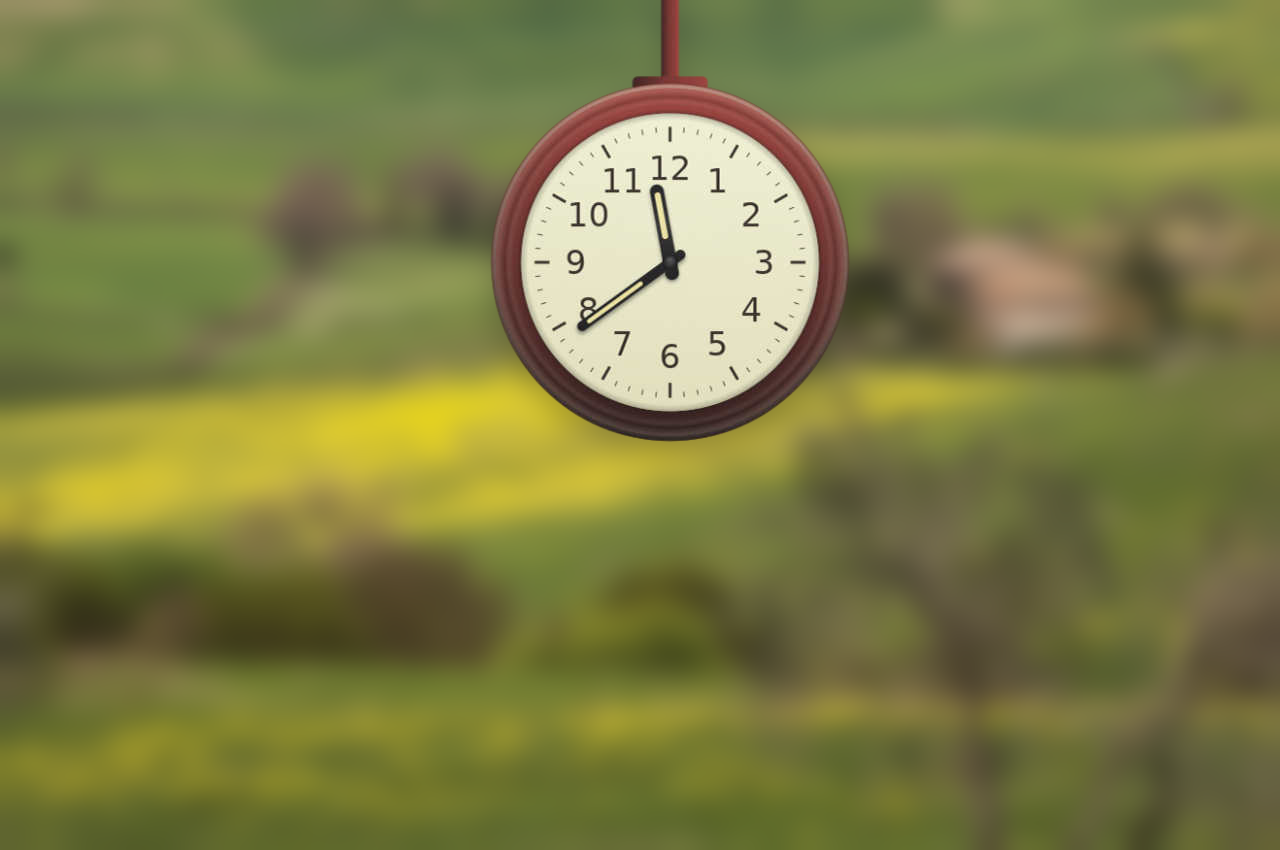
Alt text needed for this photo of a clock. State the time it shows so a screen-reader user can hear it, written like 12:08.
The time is 11:39
